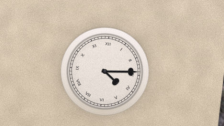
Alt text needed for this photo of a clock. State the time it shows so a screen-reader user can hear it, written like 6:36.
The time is 4:14
